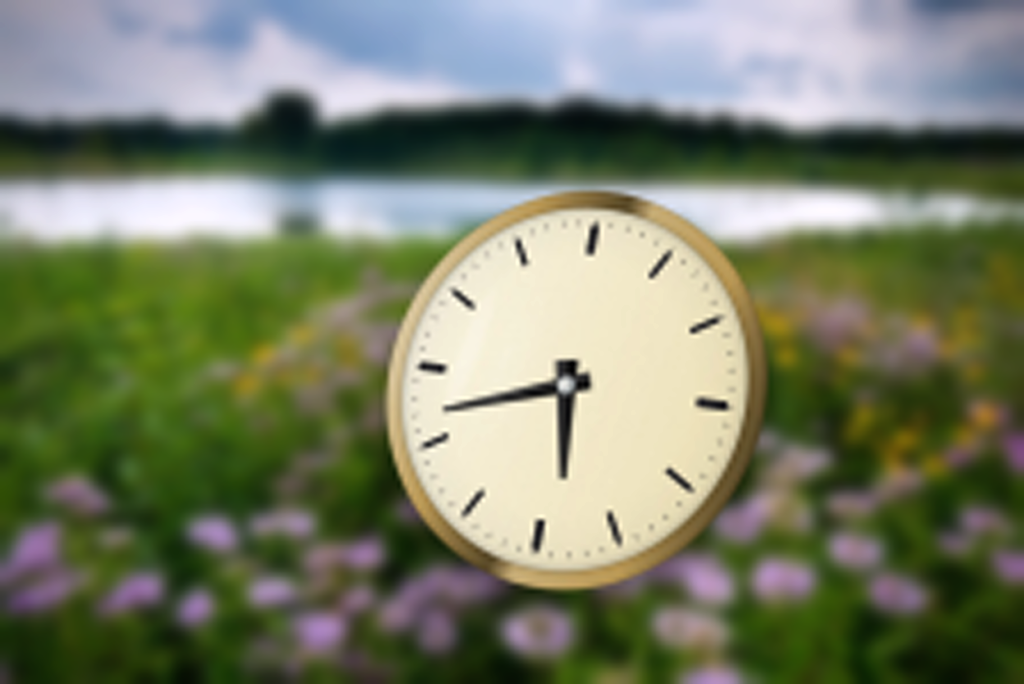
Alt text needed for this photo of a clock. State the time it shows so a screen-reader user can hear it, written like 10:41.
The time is 5:42
